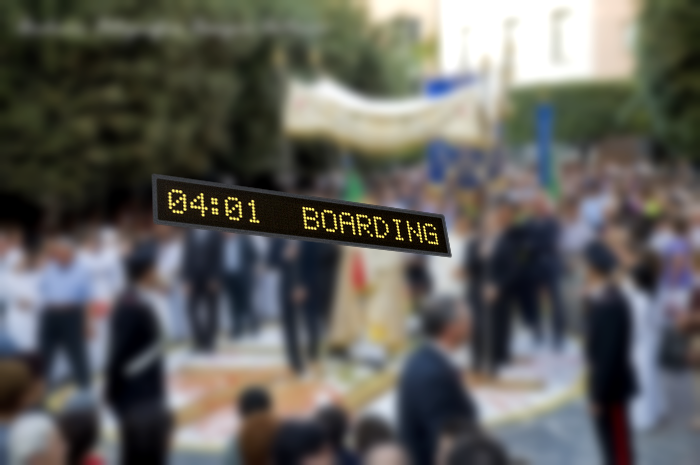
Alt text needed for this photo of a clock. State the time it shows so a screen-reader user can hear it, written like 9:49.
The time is 4:01
